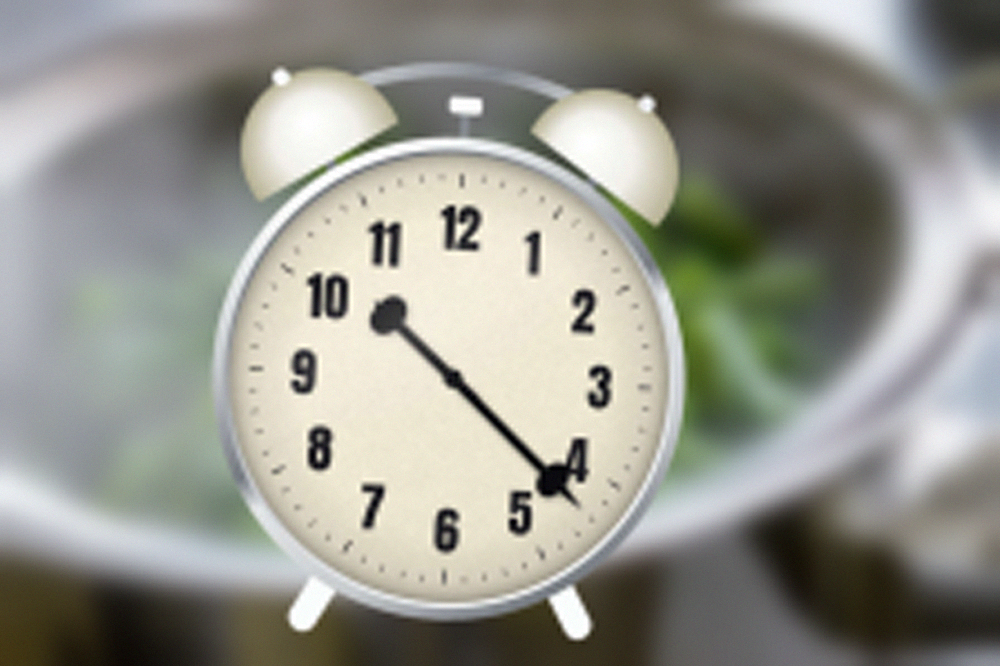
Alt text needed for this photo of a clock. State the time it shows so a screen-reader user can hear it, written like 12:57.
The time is 10:22
